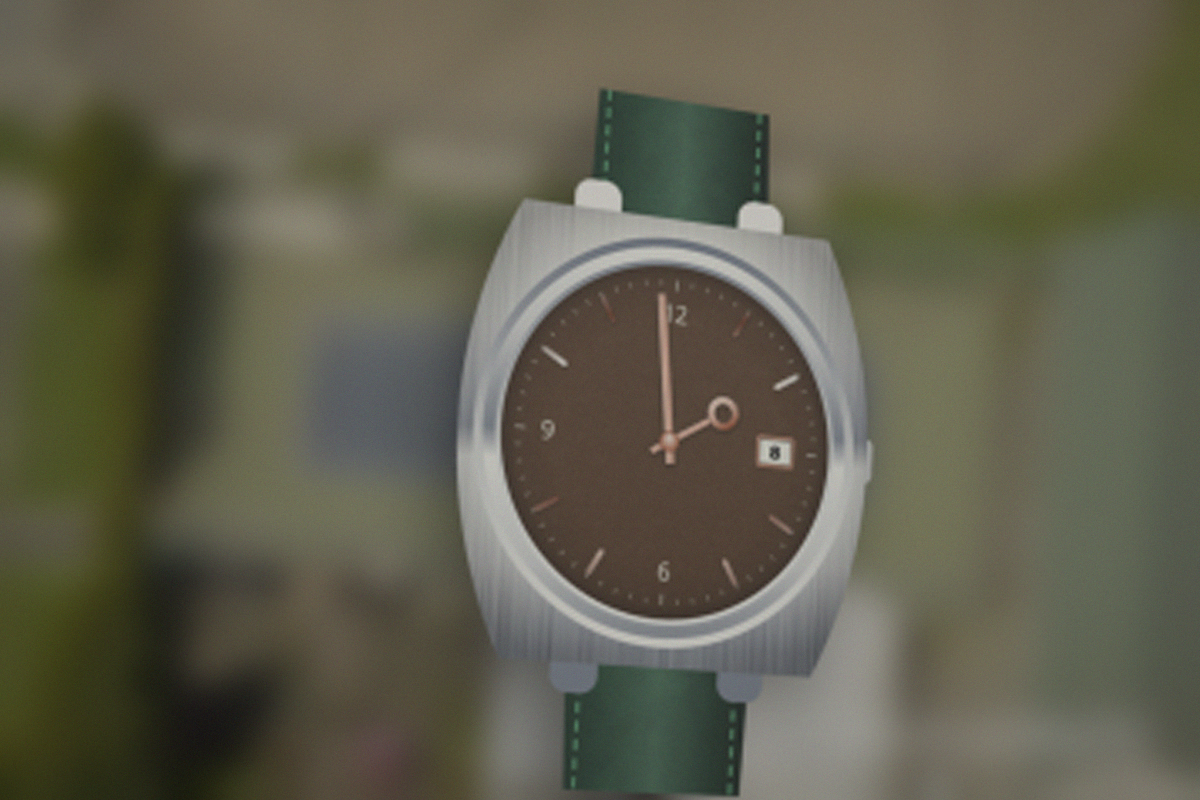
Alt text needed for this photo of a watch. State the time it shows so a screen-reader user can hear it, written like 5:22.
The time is 1:59
